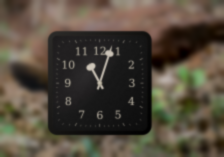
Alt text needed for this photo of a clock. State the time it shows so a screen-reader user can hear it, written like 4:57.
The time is 11:03
